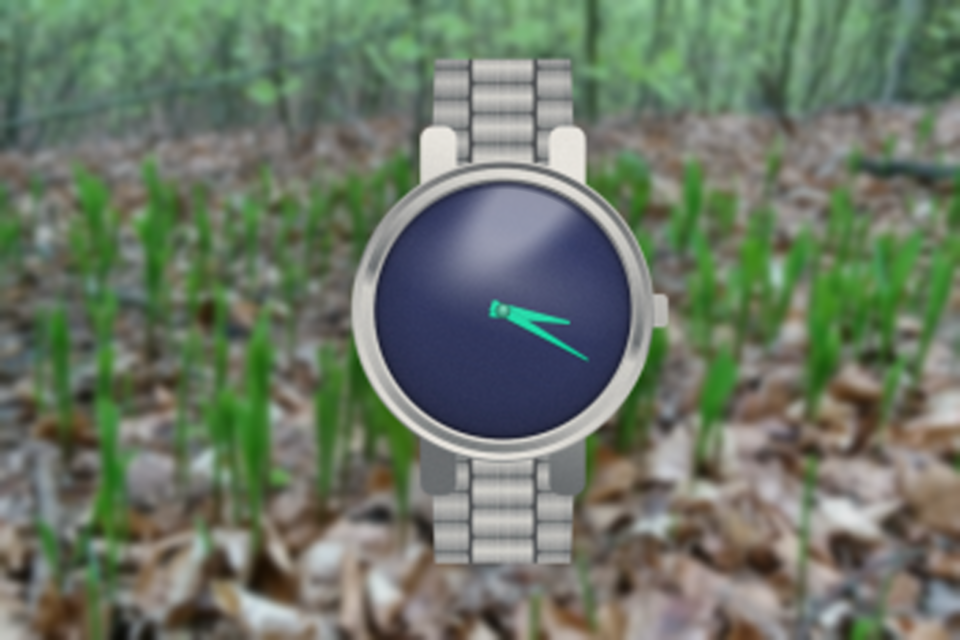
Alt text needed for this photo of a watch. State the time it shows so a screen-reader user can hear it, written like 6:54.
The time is 3:20
